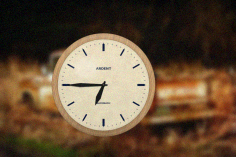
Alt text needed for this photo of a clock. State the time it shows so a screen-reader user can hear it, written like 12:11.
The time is 6:45
